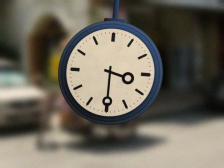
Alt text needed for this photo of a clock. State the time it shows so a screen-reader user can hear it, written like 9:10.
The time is 3:30
